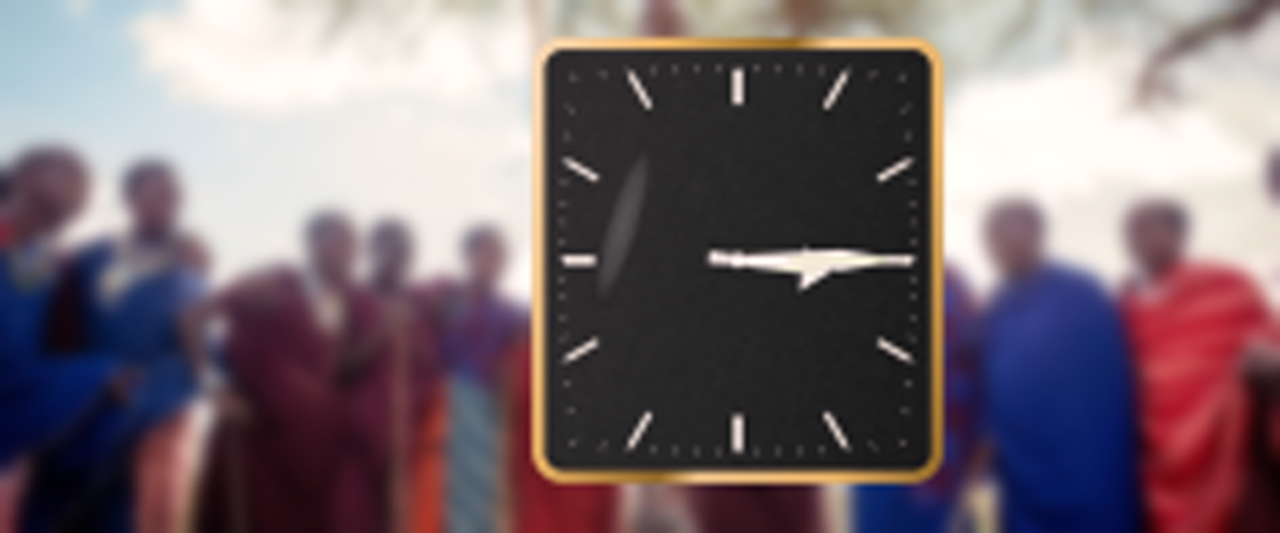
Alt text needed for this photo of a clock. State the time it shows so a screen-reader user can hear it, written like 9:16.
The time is 3:15
